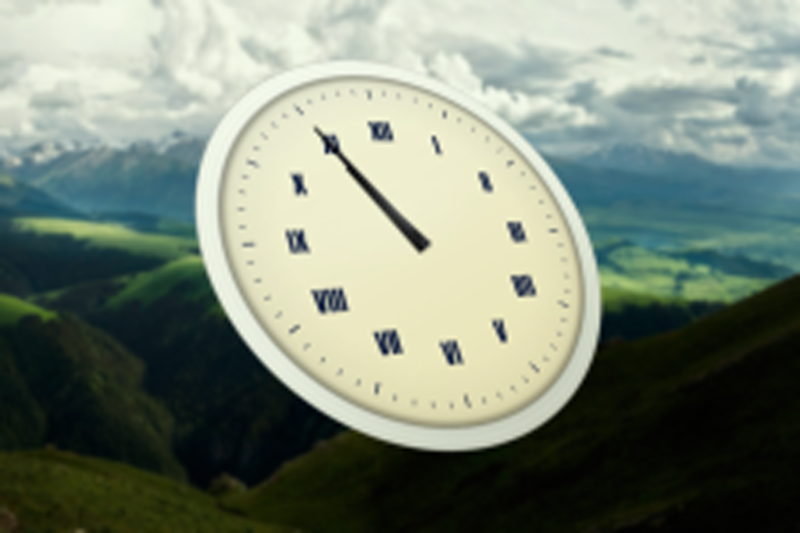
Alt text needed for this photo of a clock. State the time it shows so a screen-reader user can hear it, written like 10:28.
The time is 10:55
